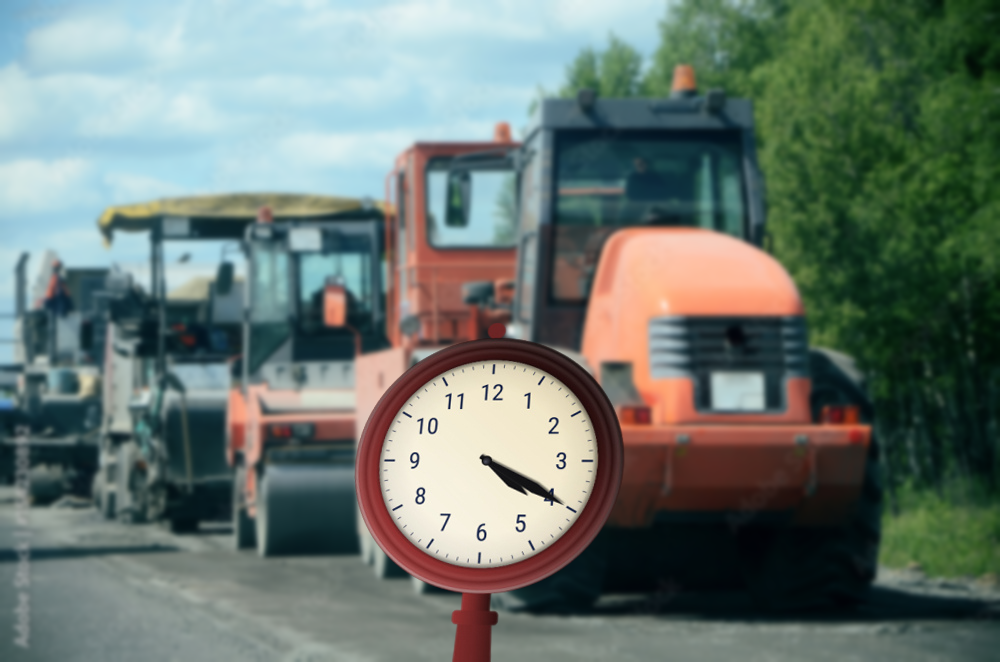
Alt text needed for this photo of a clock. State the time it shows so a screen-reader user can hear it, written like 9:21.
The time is 4:20
